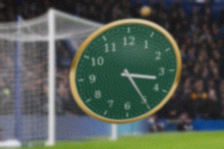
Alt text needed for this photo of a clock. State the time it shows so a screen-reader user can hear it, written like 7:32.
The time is 3:25
